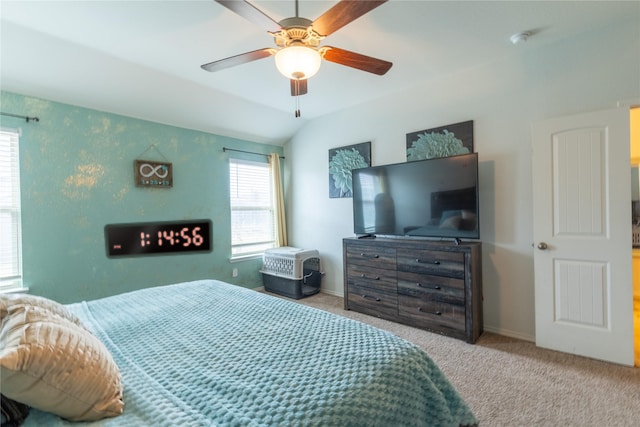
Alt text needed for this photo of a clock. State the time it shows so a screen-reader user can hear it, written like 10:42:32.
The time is 1:14:56
